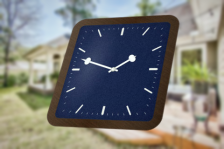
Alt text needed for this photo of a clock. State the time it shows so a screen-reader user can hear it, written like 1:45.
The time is 1:48
